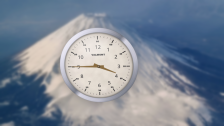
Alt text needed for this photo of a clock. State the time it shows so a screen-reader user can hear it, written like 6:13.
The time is 3:45
